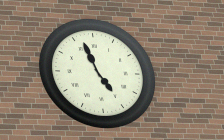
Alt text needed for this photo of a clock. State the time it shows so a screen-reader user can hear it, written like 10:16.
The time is 4:57
